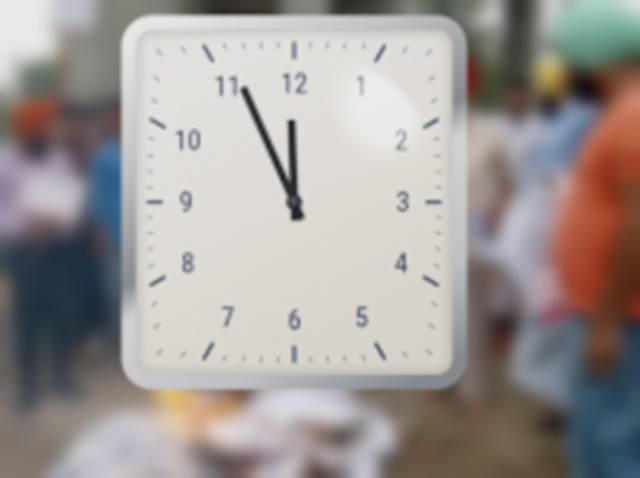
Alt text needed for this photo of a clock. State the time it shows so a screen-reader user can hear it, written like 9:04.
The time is 11:56
